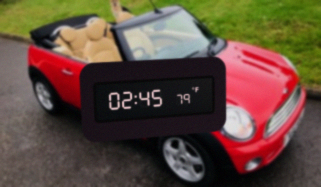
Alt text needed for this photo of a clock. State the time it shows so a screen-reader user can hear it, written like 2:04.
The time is 2:45
